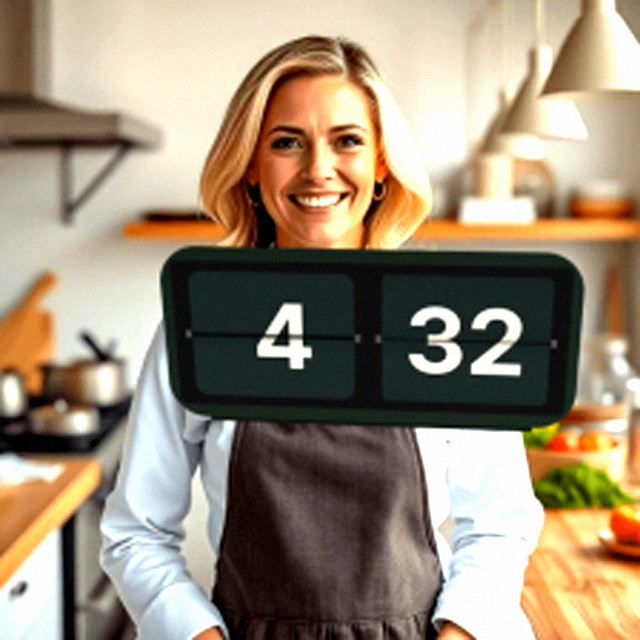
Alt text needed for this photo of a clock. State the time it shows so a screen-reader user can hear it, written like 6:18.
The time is 4:32
